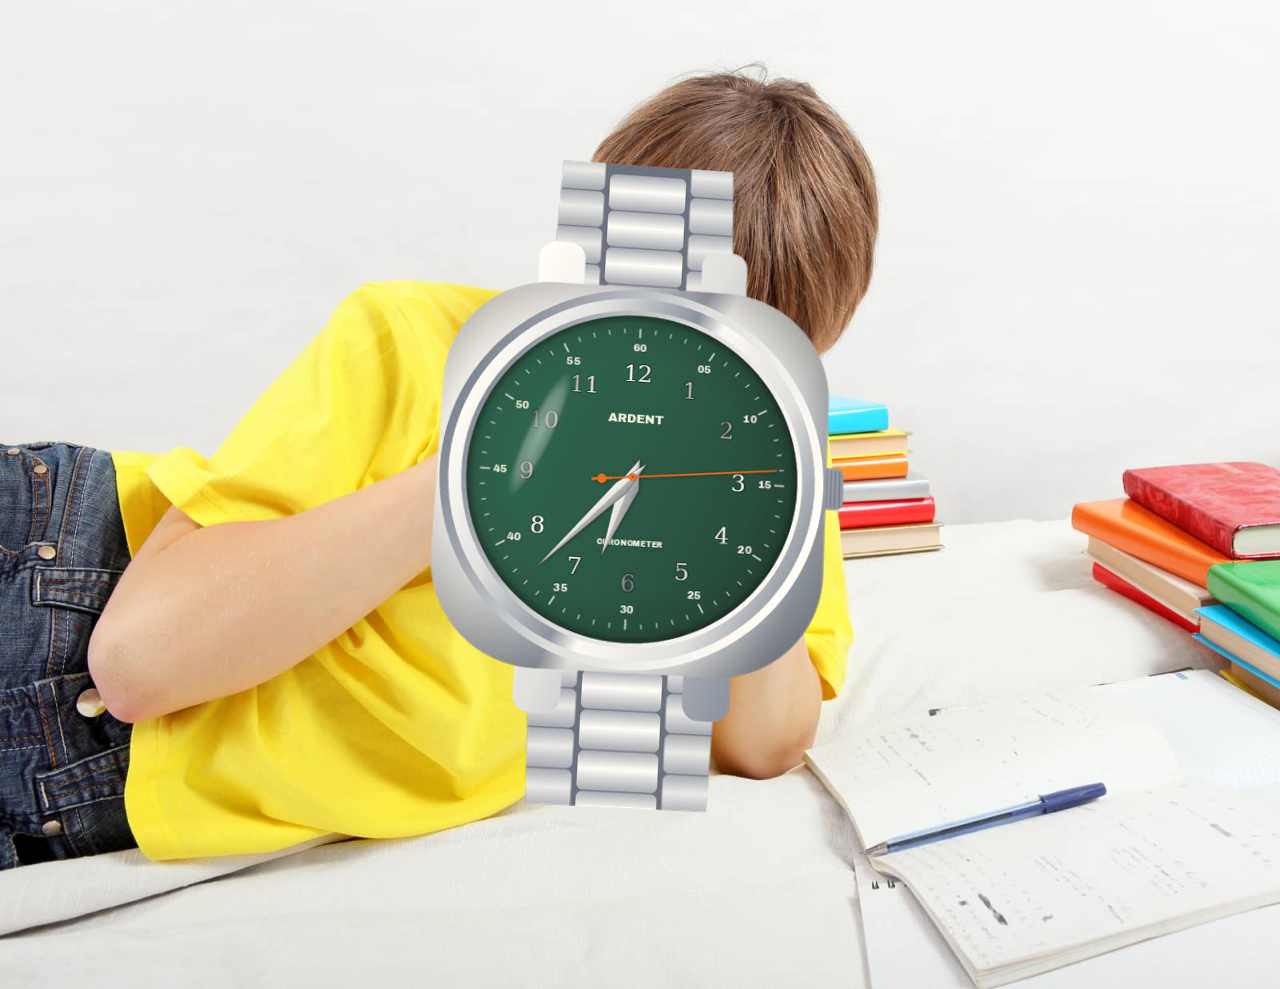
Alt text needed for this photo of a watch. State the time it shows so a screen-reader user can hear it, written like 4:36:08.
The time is 6:37:14
